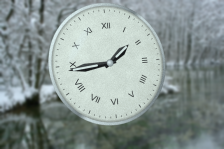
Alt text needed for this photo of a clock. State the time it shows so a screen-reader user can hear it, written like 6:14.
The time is 1:44
